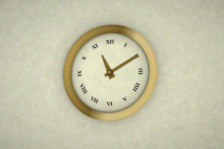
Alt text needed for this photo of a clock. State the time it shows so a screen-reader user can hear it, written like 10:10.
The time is 11:10
